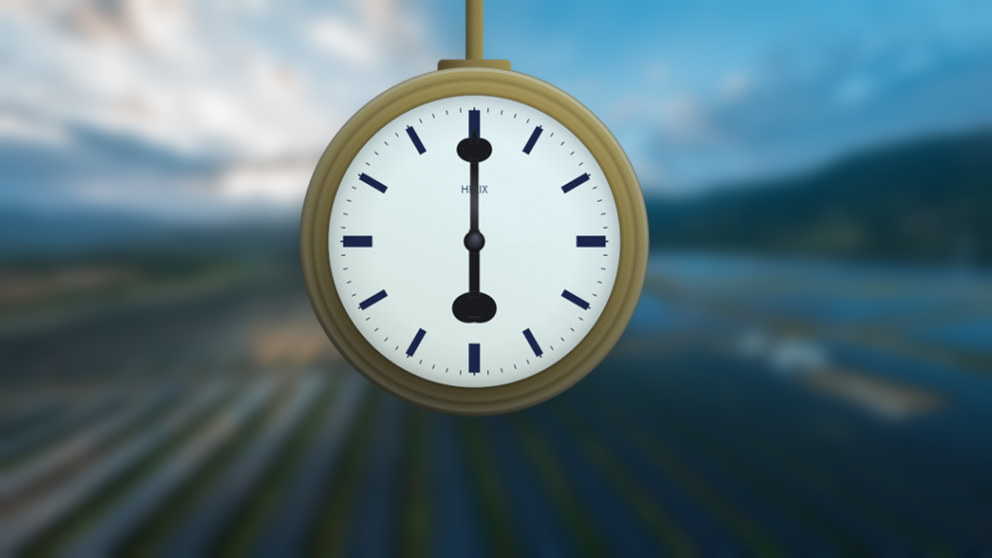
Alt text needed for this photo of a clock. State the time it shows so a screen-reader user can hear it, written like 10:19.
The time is 6:00
